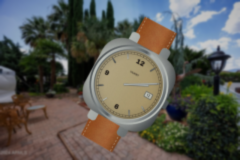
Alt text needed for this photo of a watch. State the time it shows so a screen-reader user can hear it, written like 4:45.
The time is 2:10
